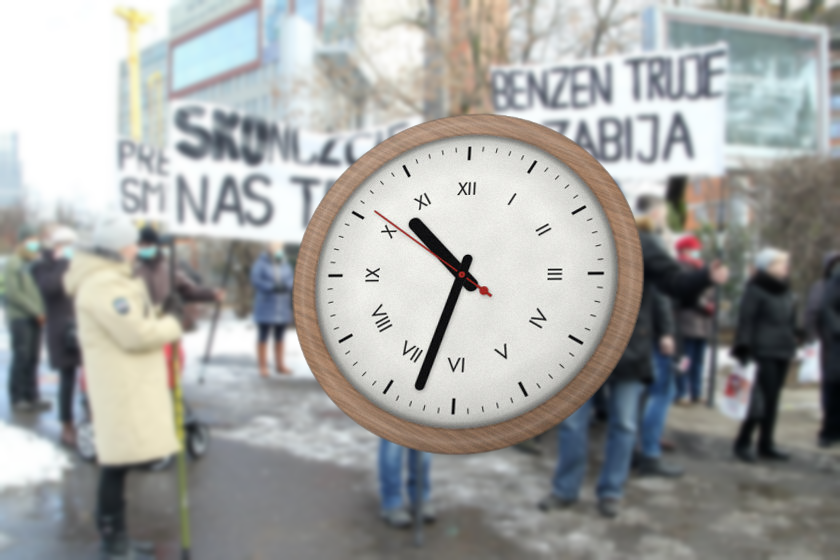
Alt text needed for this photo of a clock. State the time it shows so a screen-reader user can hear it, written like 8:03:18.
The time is 10:32:51
